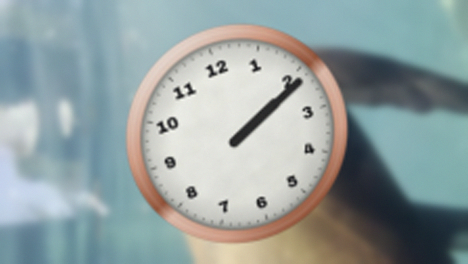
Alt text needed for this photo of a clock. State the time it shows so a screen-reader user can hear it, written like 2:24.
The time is 2:11
